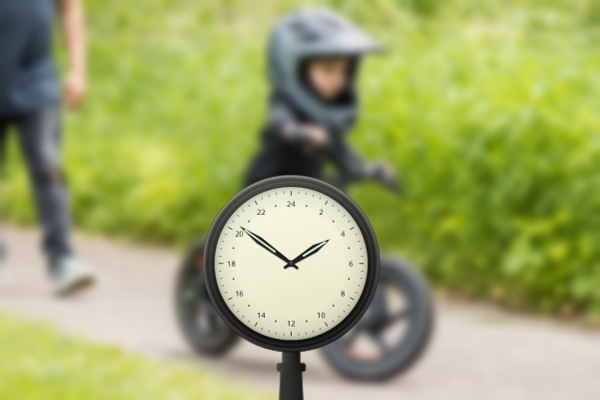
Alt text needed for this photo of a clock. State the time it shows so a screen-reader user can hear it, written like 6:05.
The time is 3:51
